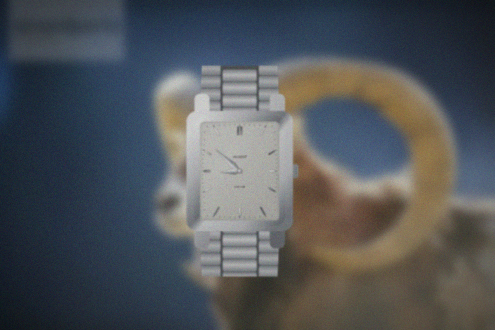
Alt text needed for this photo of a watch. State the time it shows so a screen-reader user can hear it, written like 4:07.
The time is 8:52
